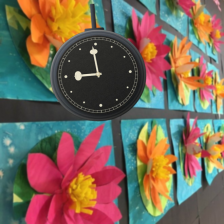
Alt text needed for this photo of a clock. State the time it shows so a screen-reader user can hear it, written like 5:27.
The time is 8:59
